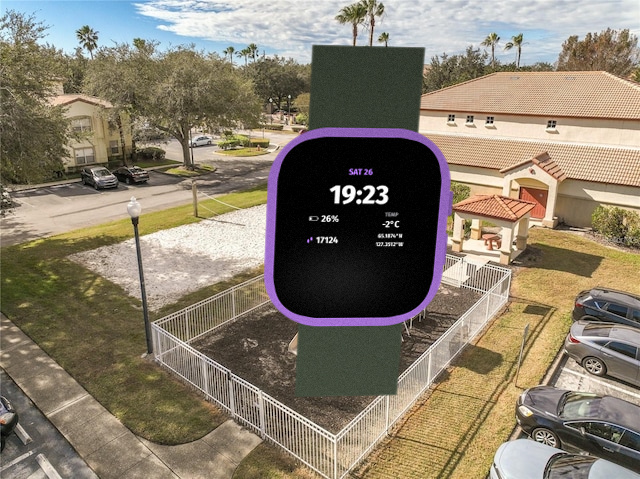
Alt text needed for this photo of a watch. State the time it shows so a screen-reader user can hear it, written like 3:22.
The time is 19:23
